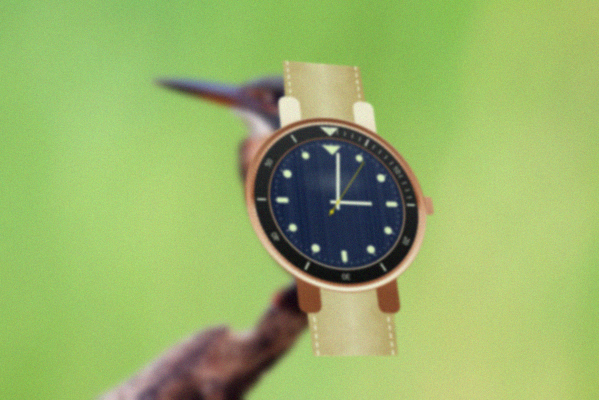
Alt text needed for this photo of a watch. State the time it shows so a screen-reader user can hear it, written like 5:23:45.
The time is 3:01:06
